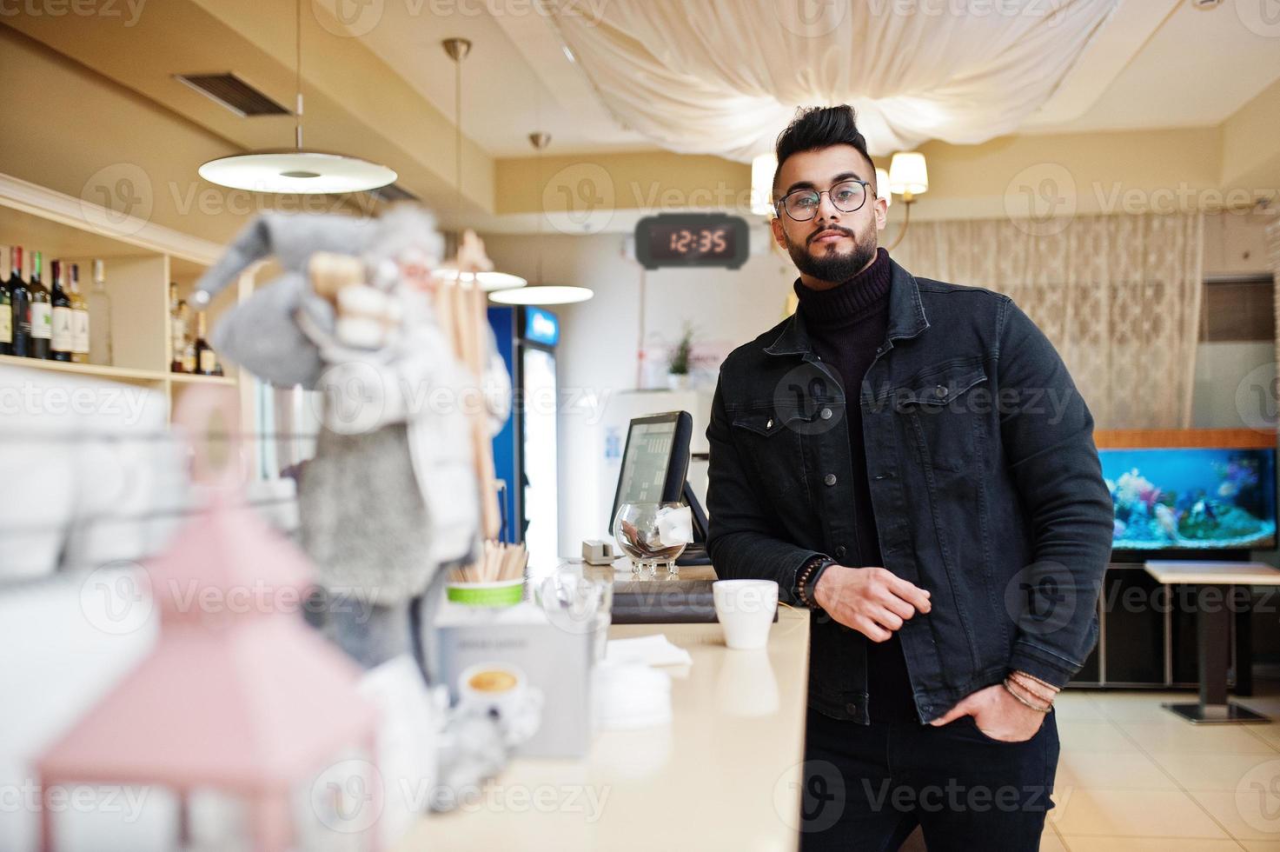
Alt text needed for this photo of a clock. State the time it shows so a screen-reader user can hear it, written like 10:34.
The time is 12:35
